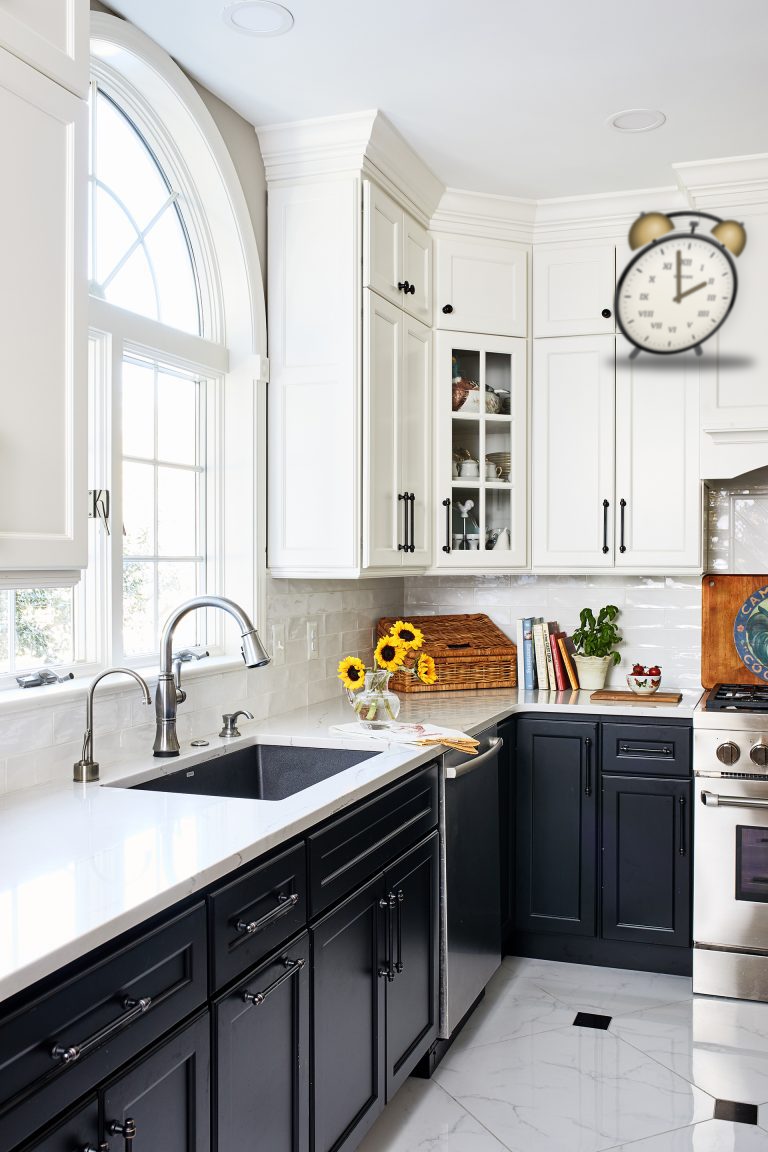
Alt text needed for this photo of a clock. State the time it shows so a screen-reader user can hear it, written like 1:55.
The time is 1:58
